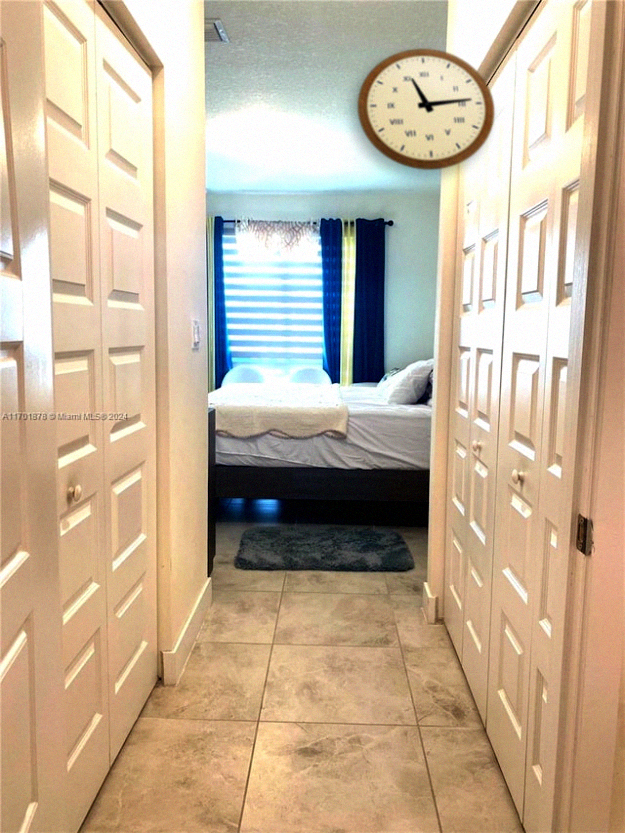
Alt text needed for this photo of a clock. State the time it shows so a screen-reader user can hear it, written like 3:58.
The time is 11:14
